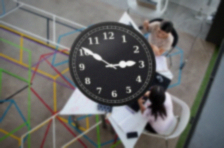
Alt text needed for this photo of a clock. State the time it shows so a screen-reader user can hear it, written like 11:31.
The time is 2:51
